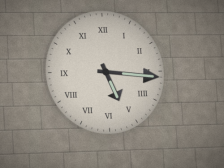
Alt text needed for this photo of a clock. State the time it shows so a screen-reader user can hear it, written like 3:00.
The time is 5:16
